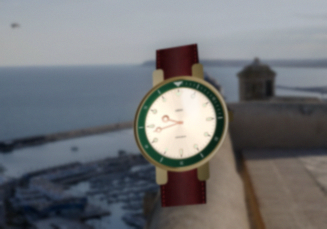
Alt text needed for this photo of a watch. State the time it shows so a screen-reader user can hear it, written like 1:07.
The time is 9:43
